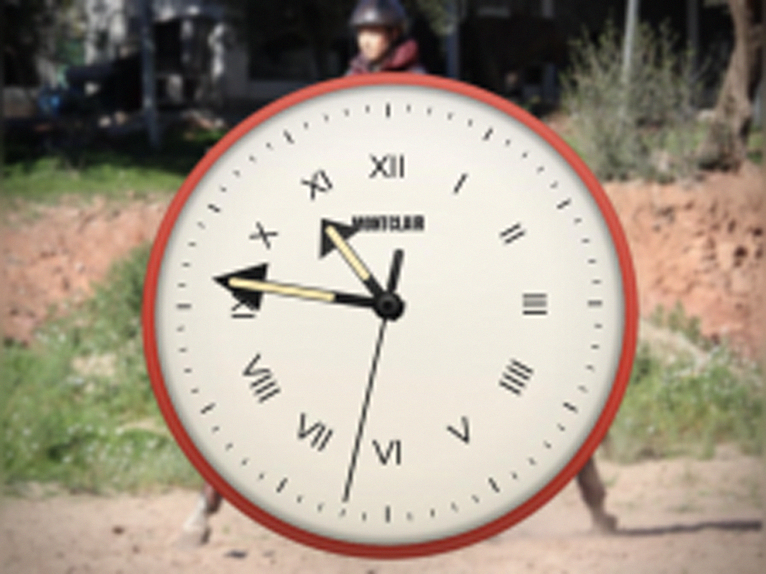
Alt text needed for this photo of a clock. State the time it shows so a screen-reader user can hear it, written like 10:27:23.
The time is 10:46:32
